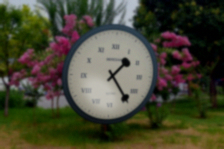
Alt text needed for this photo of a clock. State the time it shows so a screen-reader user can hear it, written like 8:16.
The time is 1:24
